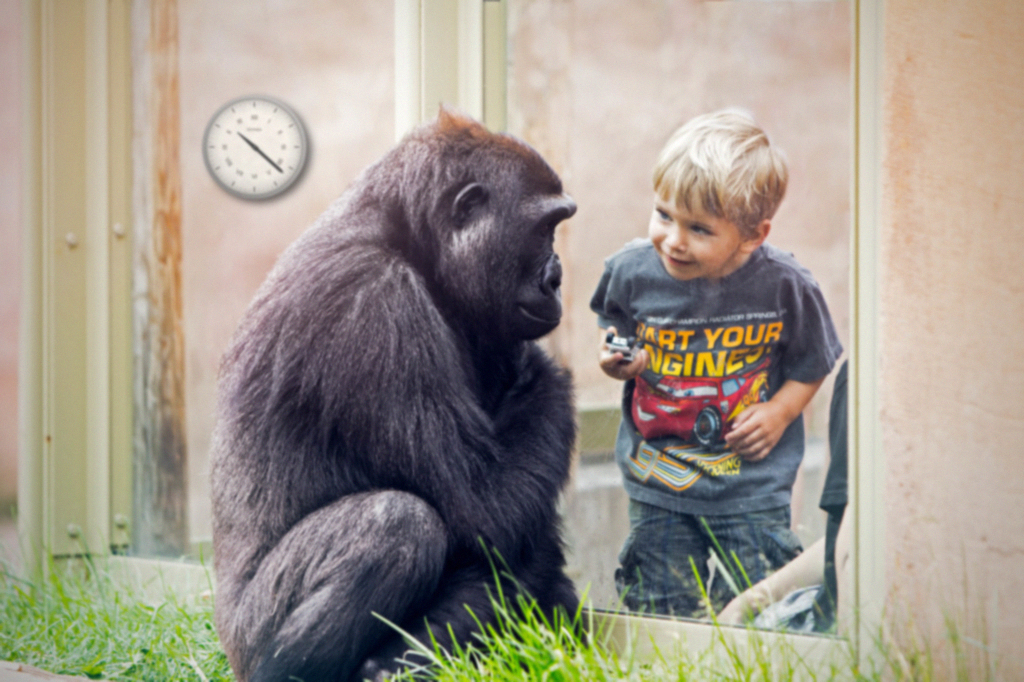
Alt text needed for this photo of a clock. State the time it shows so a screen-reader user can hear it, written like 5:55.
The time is 10:22
